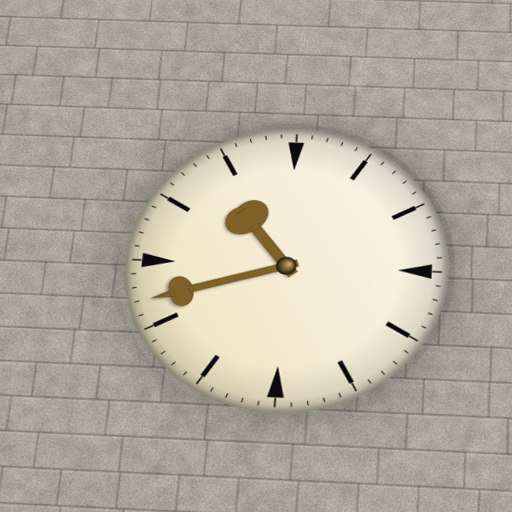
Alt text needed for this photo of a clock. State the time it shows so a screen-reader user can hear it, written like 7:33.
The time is 10:42
